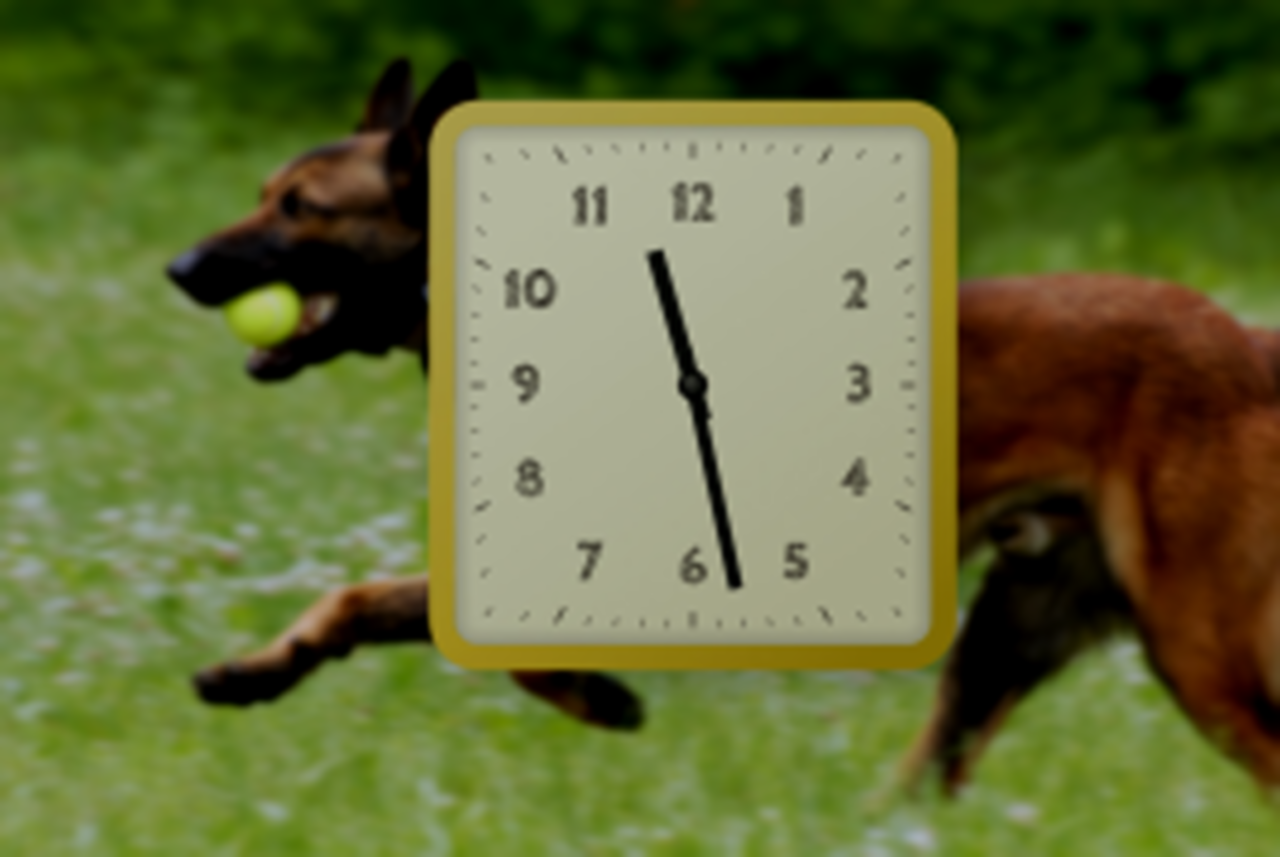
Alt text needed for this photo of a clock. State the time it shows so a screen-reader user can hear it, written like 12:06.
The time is 11:28
